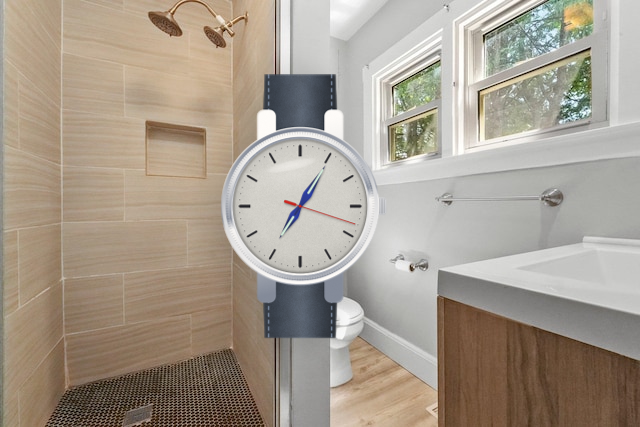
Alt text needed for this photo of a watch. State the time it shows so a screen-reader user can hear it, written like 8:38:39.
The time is 7:05:18
